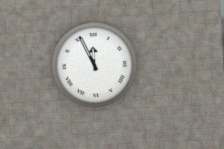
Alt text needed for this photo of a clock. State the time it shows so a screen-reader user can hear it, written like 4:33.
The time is 11:56
